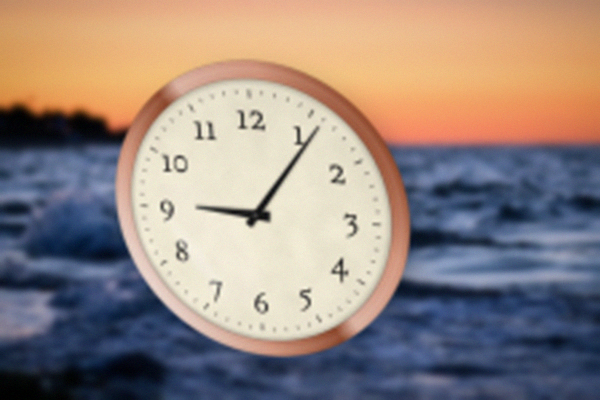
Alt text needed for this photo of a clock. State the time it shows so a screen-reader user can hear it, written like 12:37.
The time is 9:06
